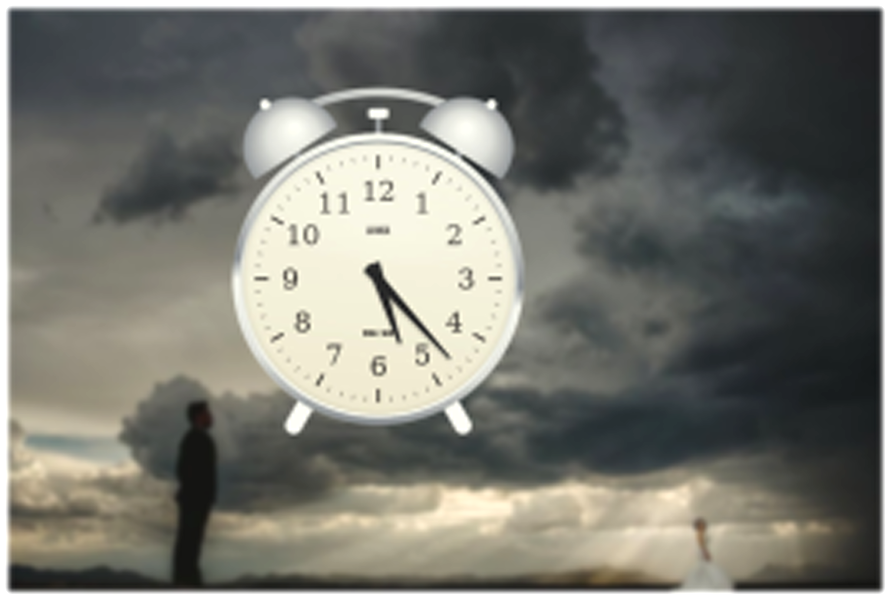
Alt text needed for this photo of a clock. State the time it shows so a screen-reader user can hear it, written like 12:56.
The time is 5:23
